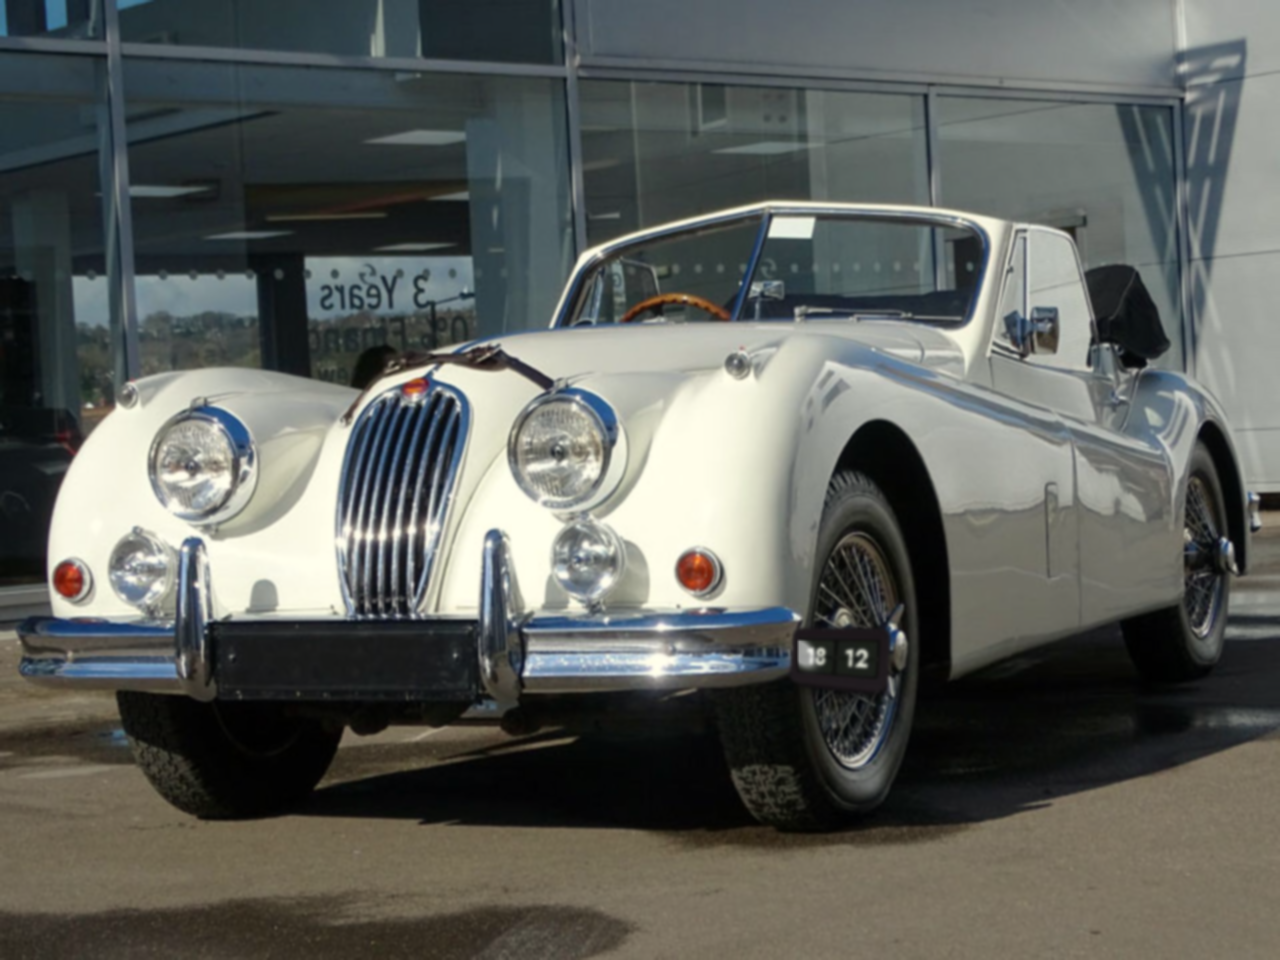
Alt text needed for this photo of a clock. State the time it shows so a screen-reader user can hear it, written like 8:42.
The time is 18:12
